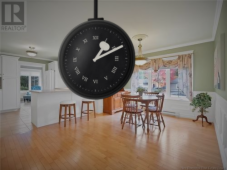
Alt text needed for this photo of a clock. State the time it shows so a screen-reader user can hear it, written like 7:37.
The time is 1:11
